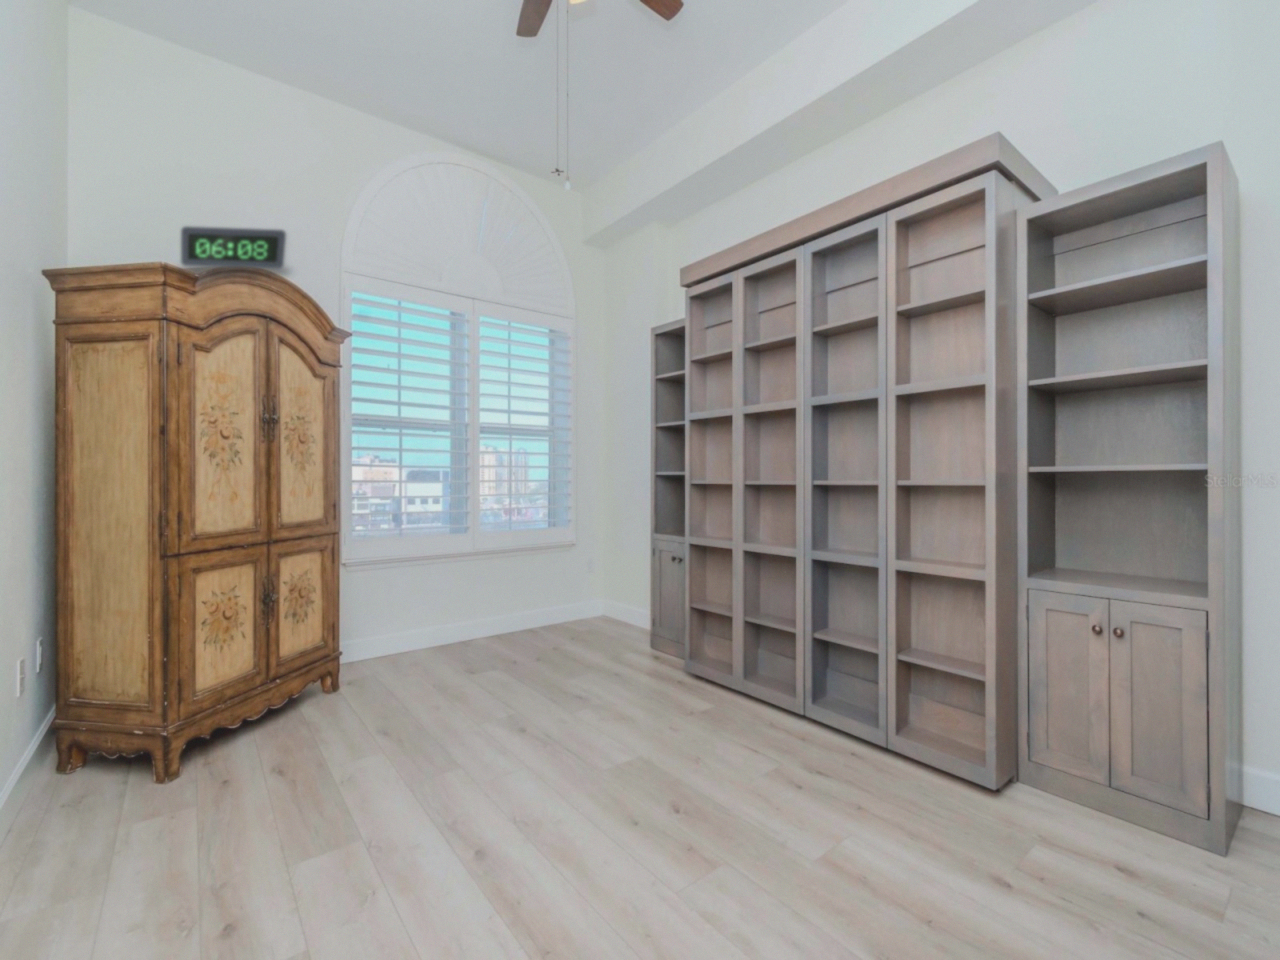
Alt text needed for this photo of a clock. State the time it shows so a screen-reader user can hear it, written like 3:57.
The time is 6:08
